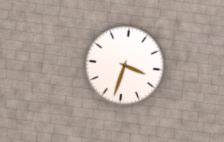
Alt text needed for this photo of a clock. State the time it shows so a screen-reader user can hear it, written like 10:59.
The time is 3:32
